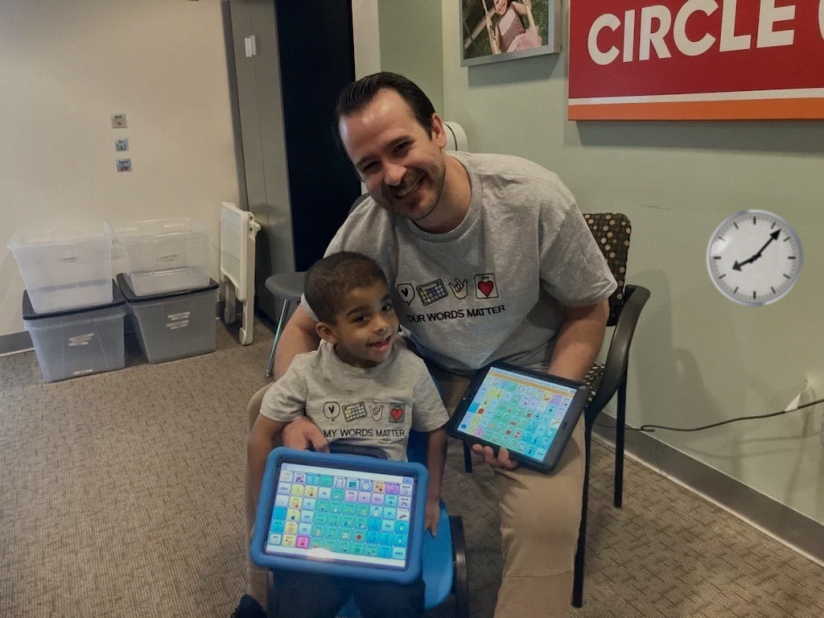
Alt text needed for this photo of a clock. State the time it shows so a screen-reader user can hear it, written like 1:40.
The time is 8:07
